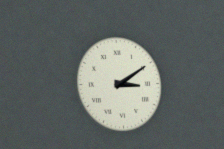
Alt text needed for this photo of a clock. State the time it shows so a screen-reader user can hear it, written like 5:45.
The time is 3:10
